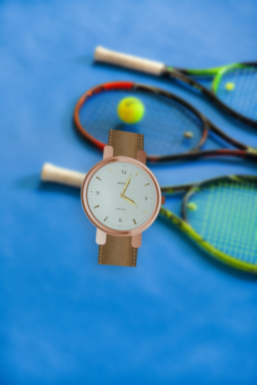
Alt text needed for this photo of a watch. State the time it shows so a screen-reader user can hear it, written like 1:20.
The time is 4:03
